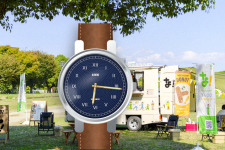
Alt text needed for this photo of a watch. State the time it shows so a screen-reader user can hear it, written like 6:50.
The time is 6:16
